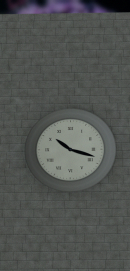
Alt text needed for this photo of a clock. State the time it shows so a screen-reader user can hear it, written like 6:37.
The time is 10:18
